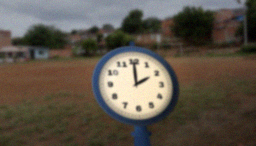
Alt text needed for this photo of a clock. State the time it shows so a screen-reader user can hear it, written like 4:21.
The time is 2:00
